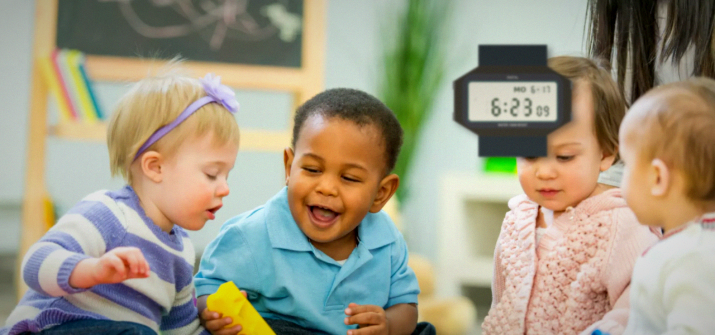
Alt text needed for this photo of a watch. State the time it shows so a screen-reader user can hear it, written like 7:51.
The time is 6:23
